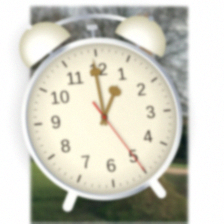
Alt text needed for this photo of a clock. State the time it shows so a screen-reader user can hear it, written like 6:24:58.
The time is 12:59:25
